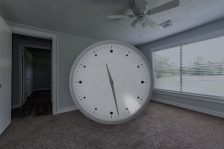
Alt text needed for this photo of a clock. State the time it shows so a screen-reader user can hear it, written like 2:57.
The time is 11:28
